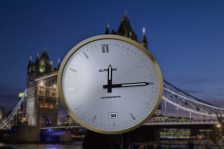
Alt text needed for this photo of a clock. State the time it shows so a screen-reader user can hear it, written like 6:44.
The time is 12:15
